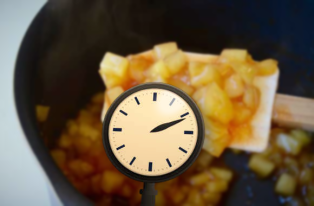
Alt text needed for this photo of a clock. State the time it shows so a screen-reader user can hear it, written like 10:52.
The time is 2:11
